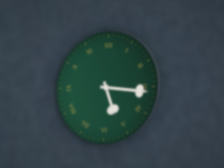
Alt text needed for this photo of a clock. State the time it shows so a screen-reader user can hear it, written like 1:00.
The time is 5:16
